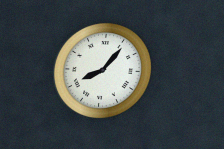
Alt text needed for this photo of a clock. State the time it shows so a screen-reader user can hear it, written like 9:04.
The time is 8:06
